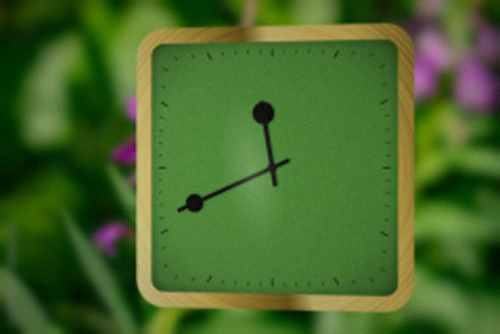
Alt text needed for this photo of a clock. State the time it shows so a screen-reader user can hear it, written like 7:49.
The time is 11:41
